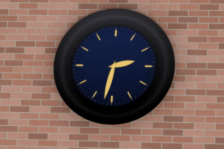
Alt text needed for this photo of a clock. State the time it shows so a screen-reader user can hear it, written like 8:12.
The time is 2:32
